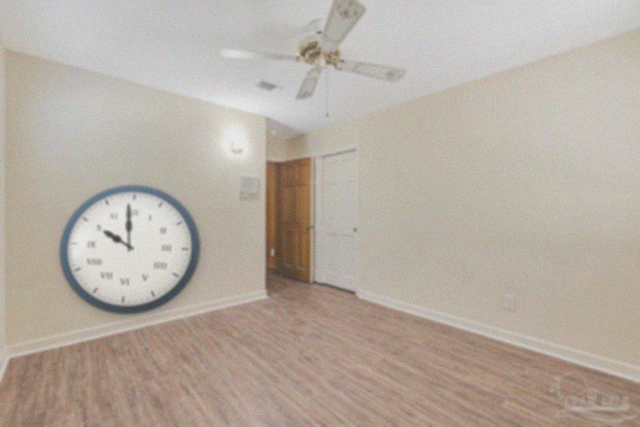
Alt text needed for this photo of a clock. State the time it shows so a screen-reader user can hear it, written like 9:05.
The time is 9:59
